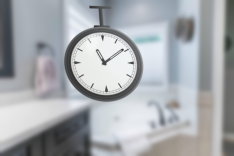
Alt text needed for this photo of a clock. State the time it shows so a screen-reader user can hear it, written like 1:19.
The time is 11:09
